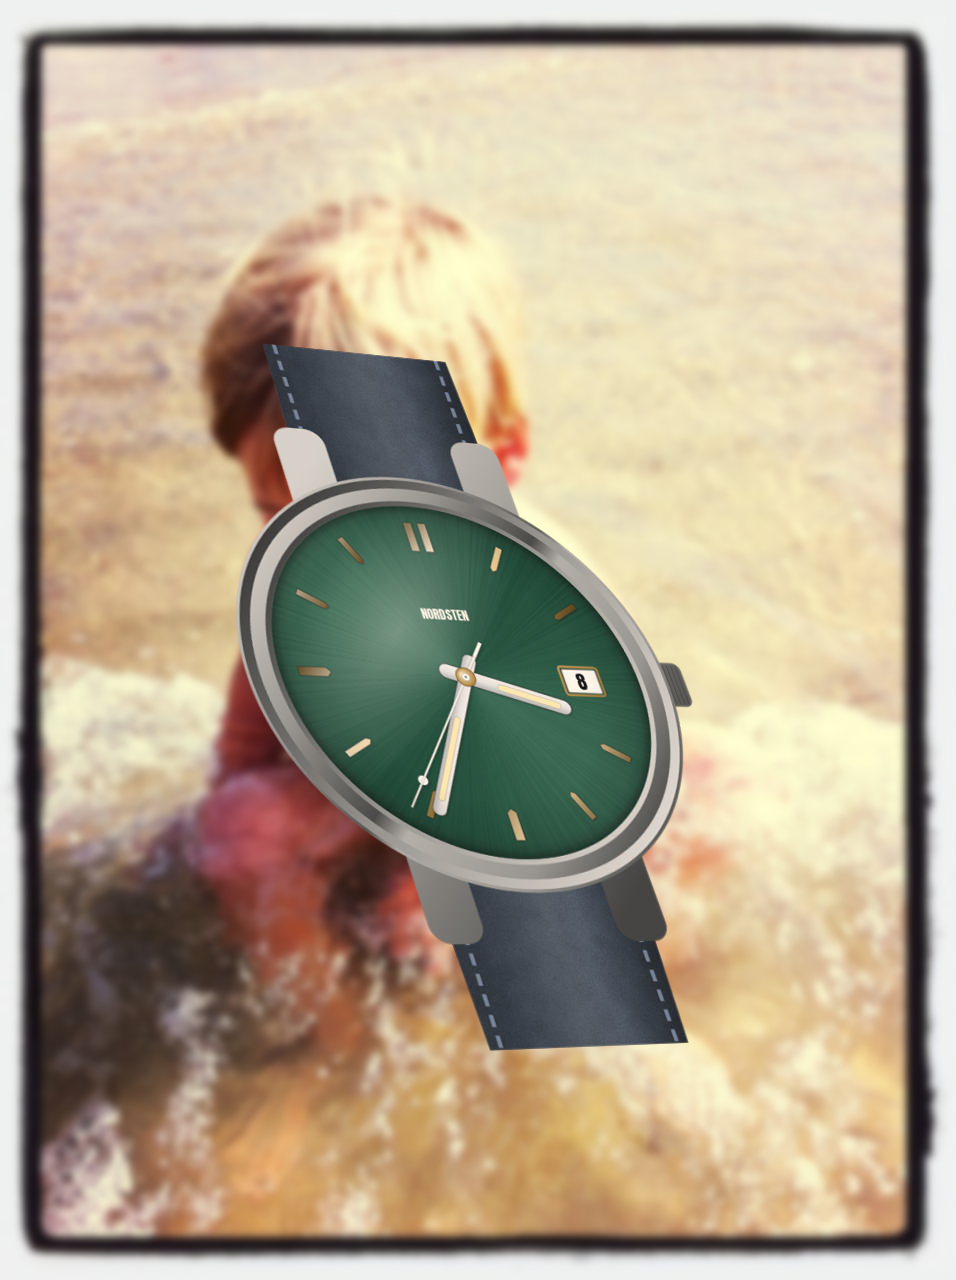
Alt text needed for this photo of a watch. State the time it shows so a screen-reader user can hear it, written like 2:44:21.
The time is 3:34:36
